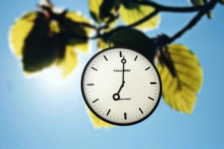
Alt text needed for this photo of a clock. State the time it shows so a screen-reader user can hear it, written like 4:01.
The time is 7:01
